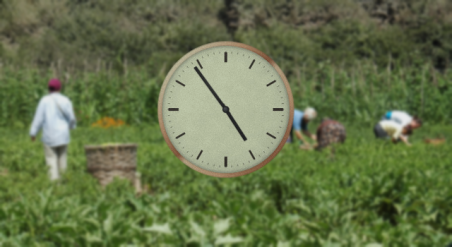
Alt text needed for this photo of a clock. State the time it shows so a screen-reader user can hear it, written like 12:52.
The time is 4:54
